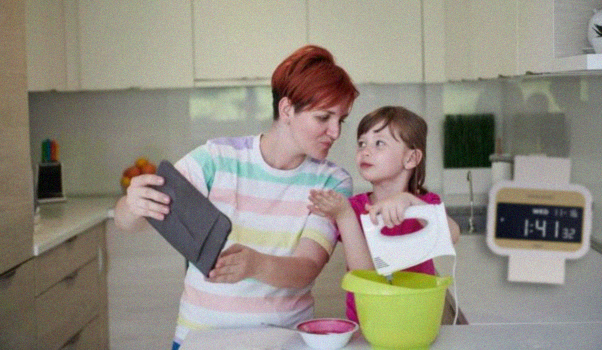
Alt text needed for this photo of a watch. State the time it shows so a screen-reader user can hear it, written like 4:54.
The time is 1:41
